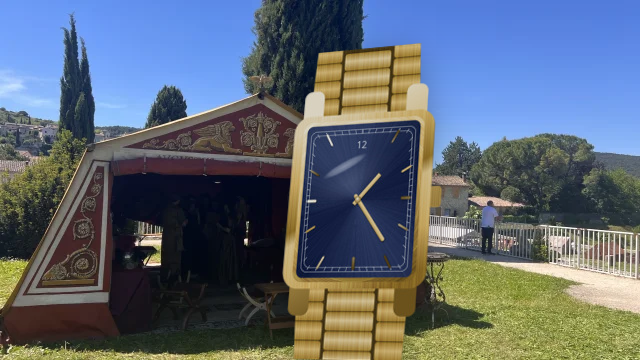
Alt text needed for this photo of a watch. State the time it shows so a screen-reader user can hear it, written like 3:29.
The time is 1:24
